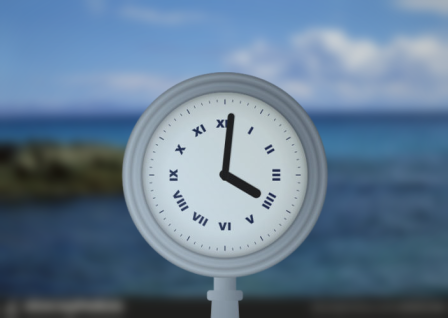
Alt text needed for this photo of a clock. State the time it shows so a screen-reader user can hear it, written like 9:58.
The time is 4:01
